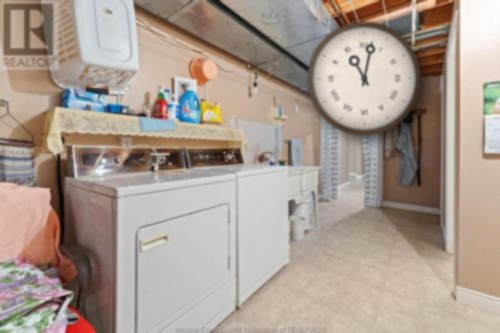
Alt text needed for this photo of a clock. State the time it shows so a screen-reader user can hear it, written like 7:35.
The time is 11:02
